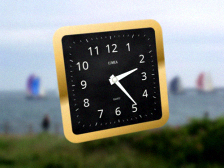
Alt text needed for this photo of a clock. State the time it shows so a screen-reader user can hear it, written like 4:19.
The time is 2:24
